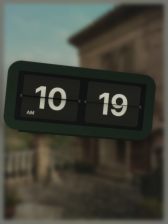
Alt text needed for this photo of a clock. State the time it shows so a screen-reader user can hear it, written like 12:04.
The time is 10:19
